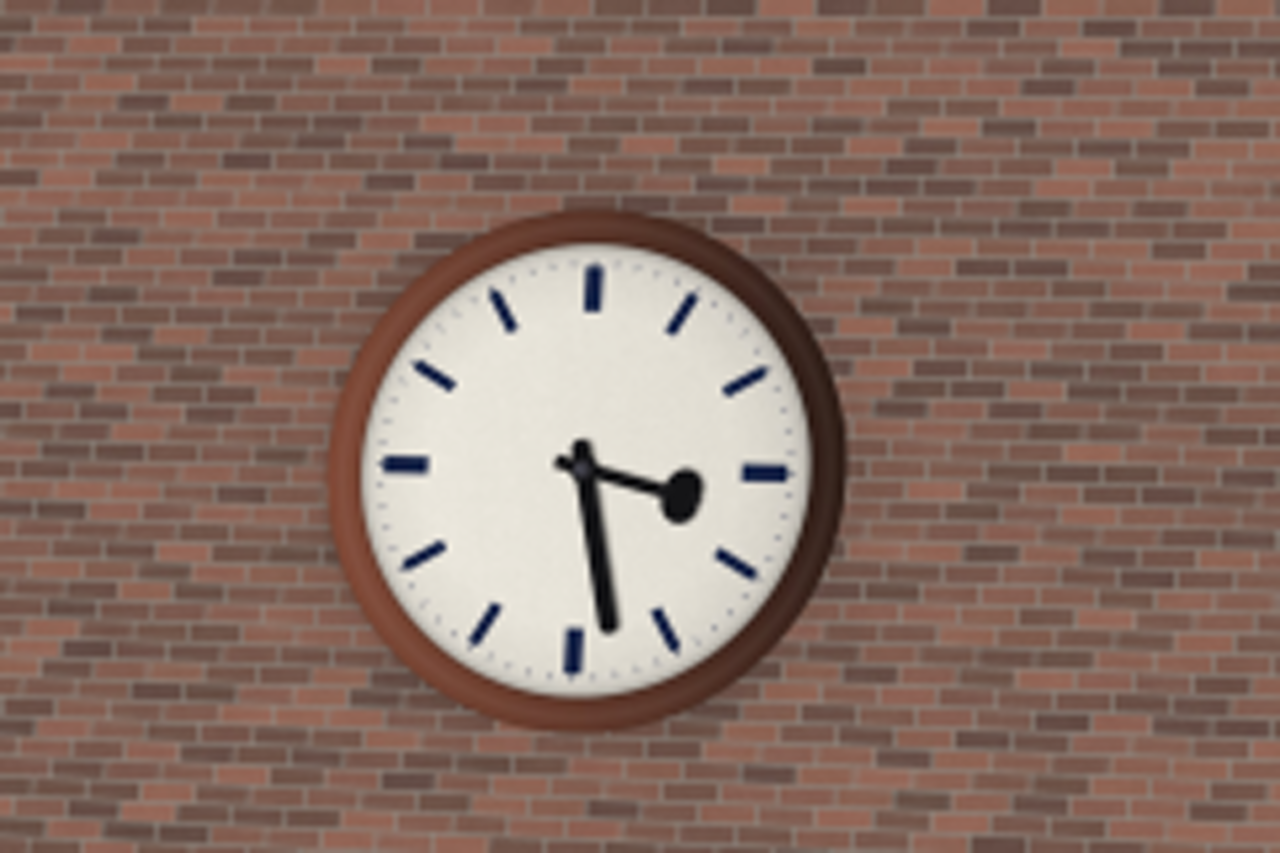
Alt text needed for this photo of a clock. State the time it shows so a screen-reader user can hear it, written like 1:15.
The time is 3:28
